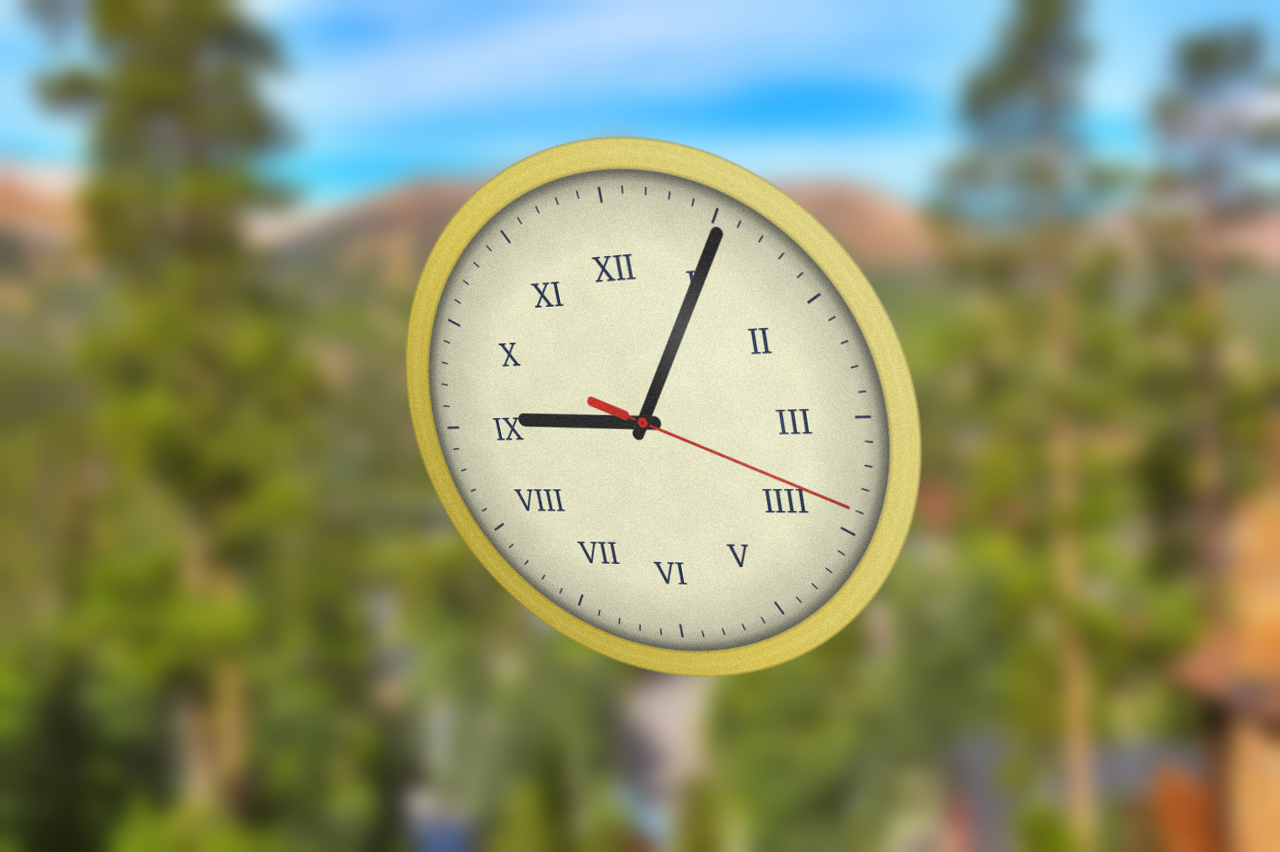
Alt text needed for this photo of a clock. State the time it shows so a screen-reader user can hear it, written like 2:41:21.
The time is 9:05:19
